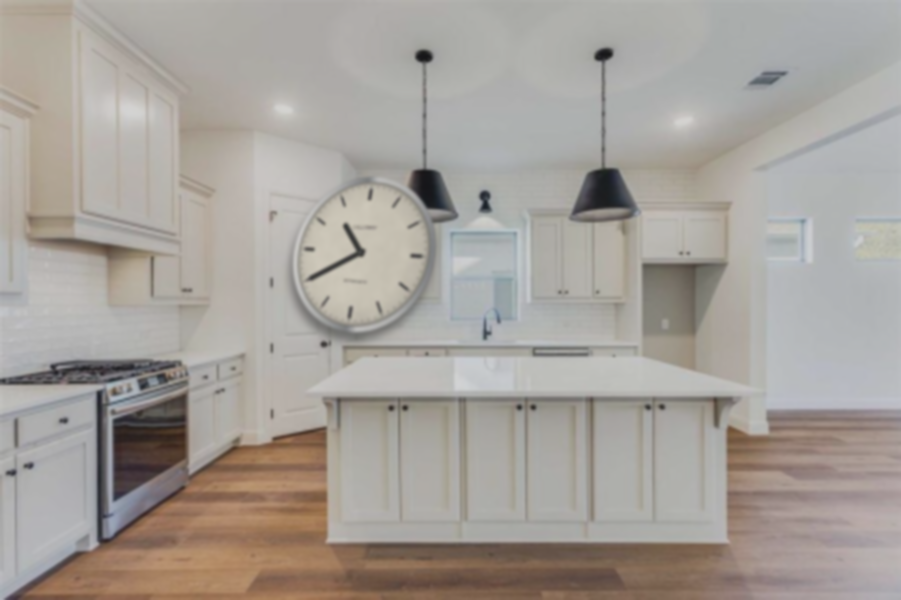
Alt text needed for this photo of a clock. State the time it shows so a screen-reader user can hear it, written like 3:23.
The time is 10:40
